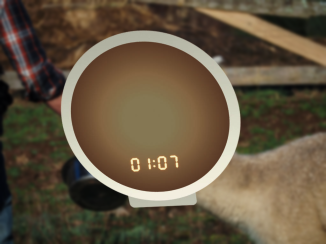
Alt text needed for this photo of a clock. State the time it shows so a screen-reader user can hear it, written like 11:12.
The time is 1:07
